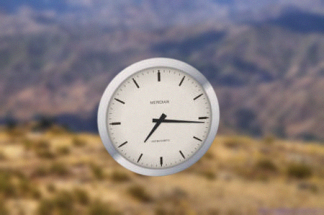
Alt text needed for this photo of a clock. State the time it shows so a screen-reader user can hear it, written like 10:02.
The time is 7:16
